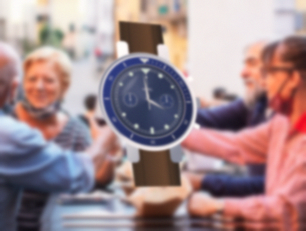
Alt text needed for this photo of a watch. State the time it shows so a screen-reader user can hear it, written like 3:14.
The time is 3:59
